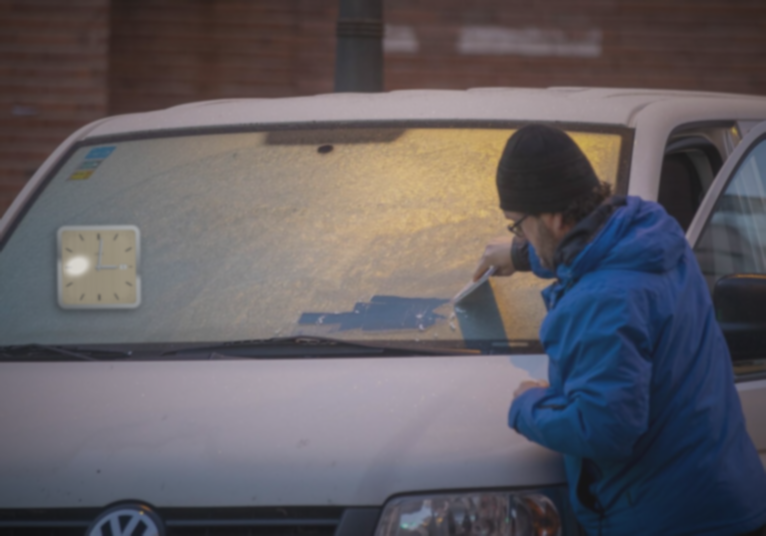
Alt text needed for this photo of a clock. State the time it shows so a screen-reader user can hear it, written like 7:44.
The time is 3:01
